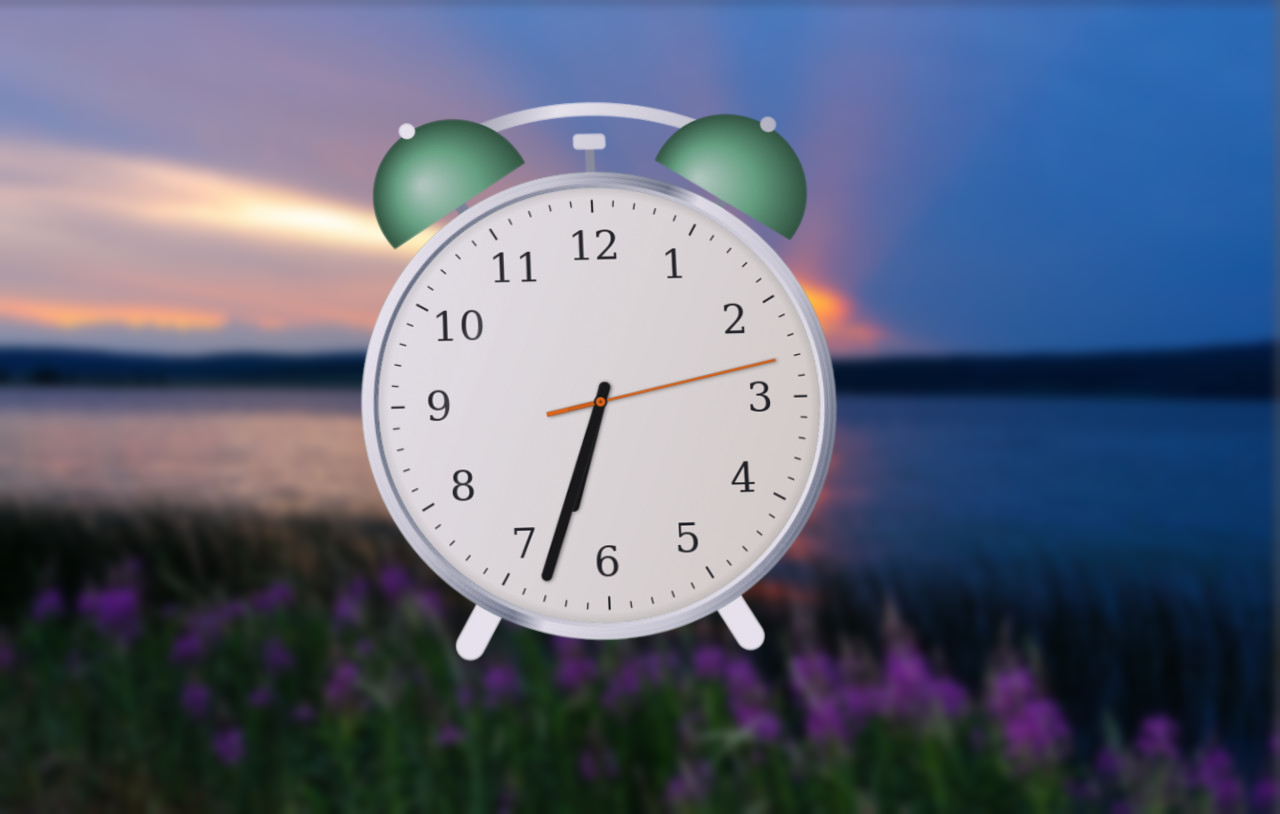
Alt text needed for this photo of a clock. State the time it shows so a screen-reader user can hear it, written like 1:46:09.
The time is 6:33:13
